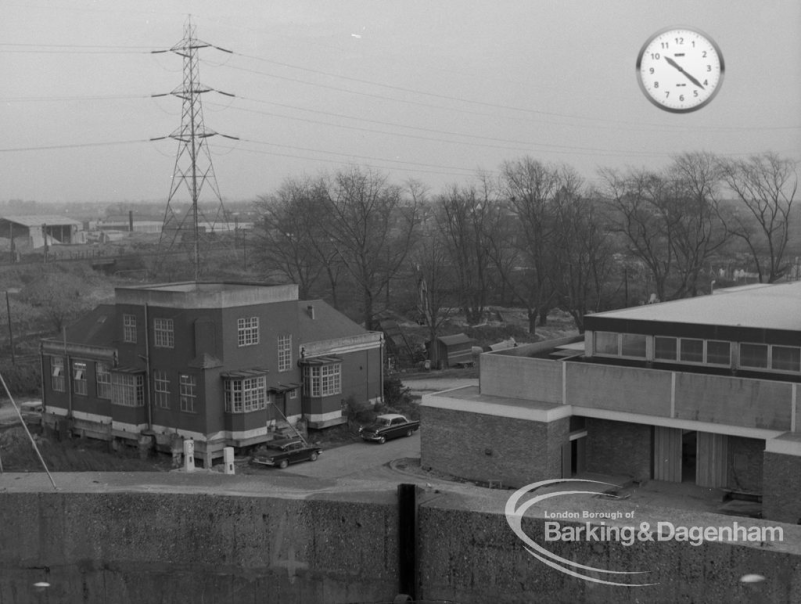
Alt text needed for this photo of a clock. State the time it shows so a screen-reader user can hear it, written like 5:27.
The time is 10:22
